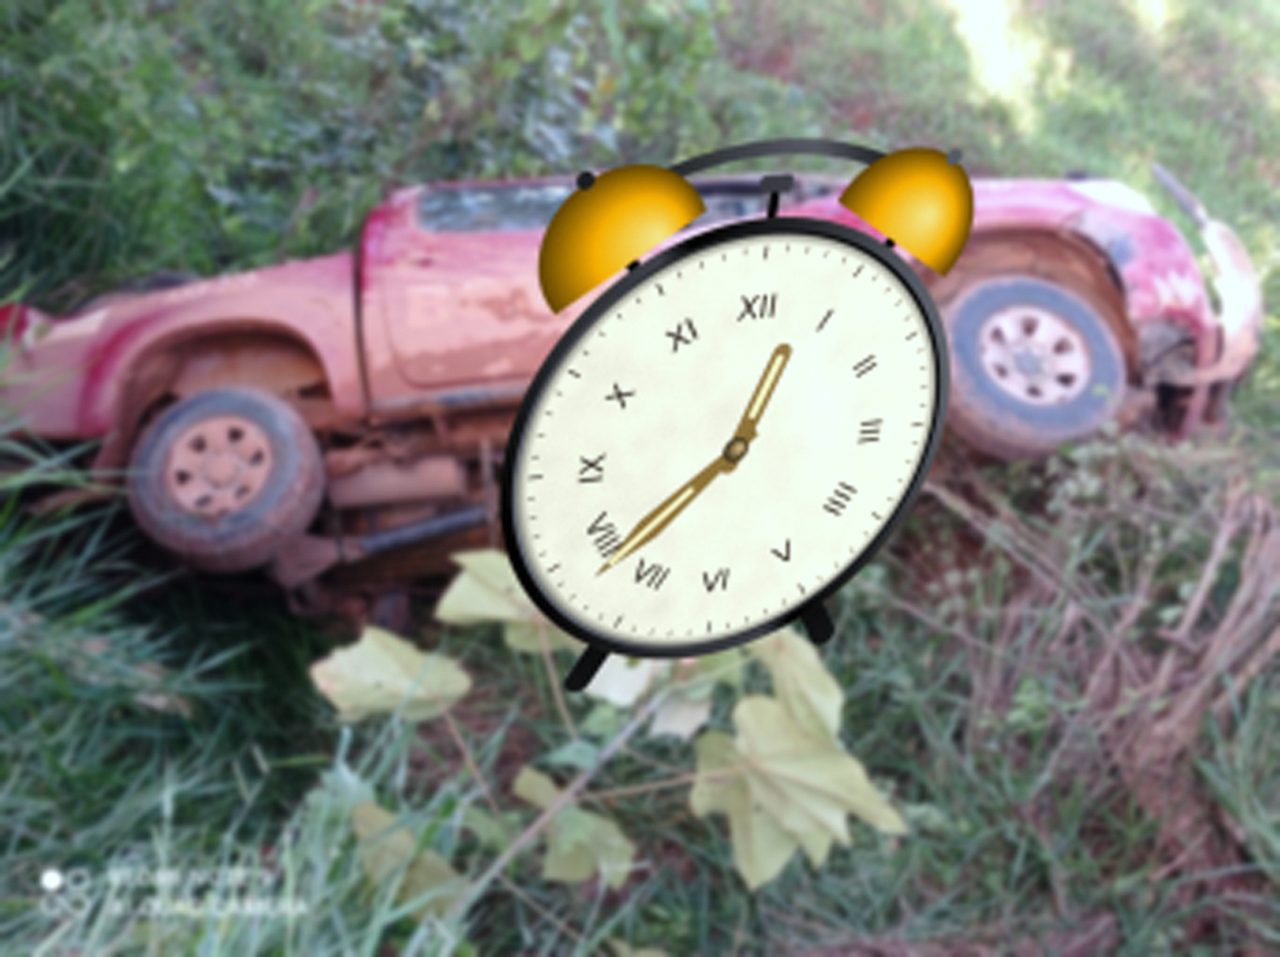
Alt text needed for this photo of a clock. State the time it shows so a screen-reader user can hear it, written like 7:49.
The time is 12:38
